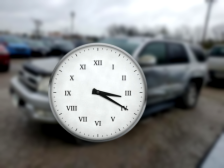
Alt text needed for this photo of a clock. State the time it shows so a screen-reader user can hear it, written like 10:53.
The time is 3:20
